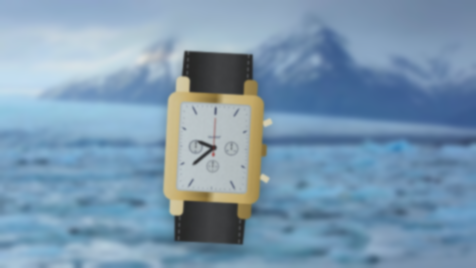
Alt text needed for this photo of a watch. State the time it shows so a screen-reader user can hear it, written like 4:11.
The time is 9:38
